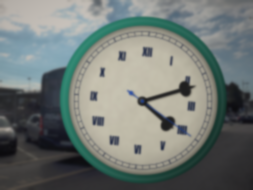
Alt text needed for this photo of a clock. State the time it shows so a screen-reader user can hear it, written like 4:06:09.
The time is 4:11:20
